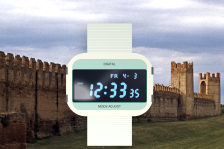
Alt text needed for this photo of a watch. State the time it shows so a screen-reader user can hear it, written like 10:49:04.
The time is 12:33:35
